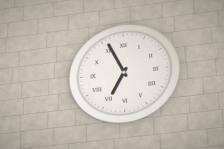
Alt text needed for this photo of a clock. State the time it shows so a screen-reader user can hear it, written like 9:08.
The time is 6:56
